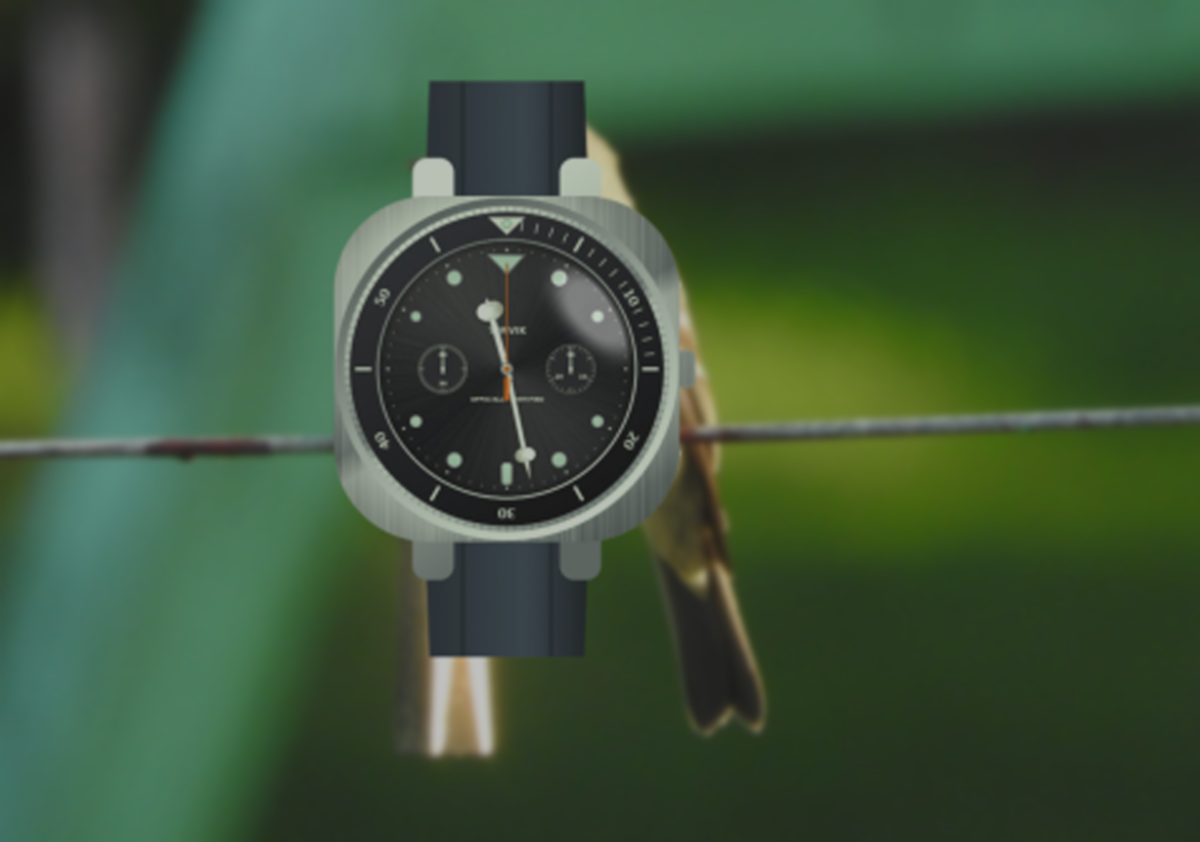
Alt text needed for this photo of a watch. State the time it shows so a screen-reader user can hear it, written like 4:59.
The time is 11:28
